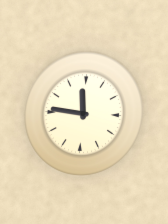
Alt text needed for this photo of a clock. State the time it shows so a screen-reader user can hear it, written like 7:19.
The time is 11:46
